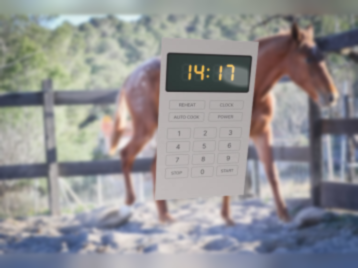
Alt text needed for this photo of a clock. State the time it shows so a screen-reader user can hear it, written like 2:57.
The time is 14:17
